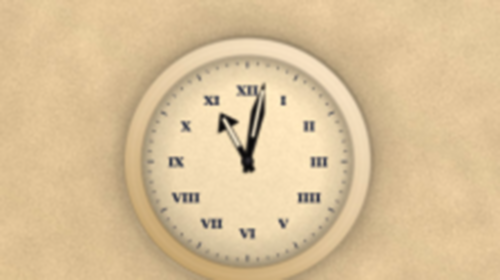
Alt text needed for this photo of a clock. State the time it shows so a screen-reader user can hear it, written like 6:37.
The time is 11:02
